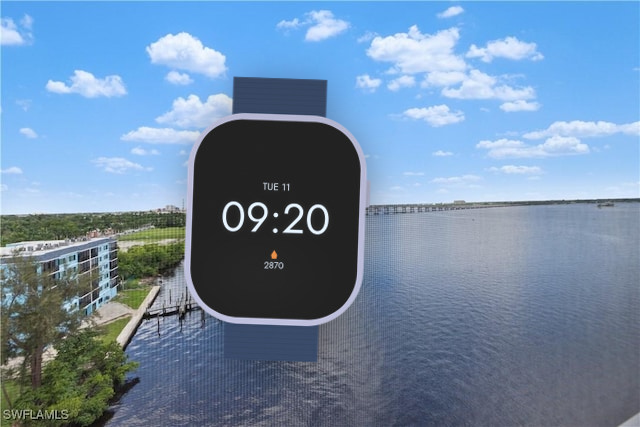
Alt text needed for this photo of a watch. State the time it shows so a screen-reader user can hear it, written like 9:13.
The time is 9:20
